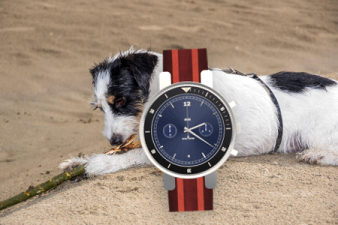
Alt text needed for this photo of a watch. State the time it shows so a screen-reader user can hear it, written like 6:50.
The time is 2:21
